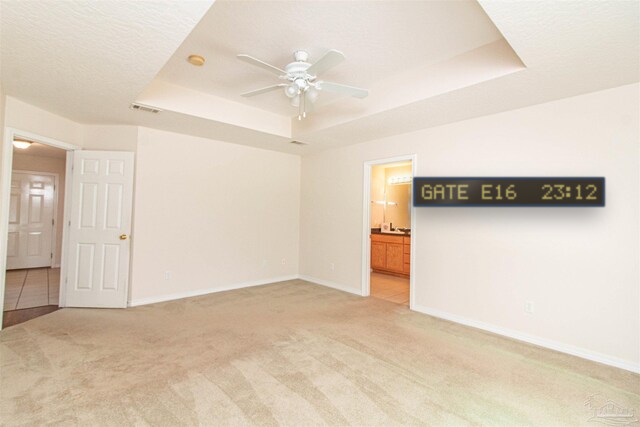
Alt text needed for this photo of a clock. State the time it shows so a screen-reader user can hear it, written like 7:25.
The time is 23:12
